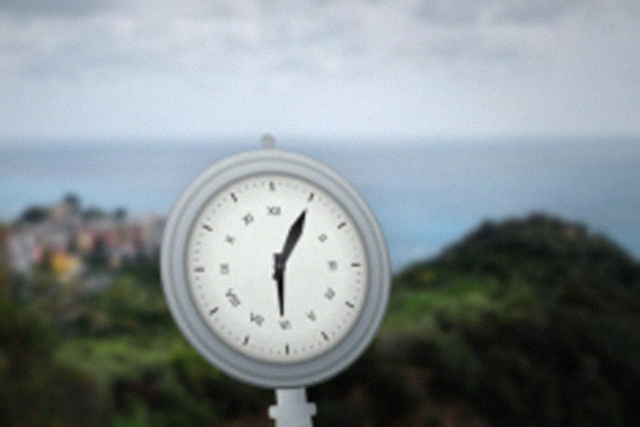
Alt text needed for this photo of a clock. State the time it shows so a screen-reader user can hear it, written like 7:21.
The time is 6:05
